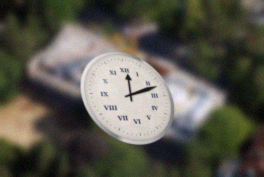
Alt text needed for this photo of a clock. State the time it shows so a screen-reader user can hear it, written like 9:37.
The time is 12:12
